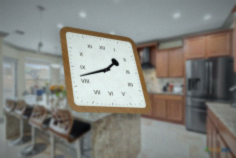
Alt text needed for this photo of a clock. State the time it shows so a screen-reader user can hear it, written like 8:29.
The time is 1:42
